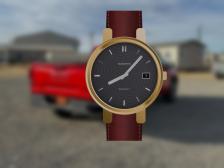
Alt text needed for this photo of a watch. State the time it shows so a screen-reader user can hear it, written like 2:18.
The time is 8:07
